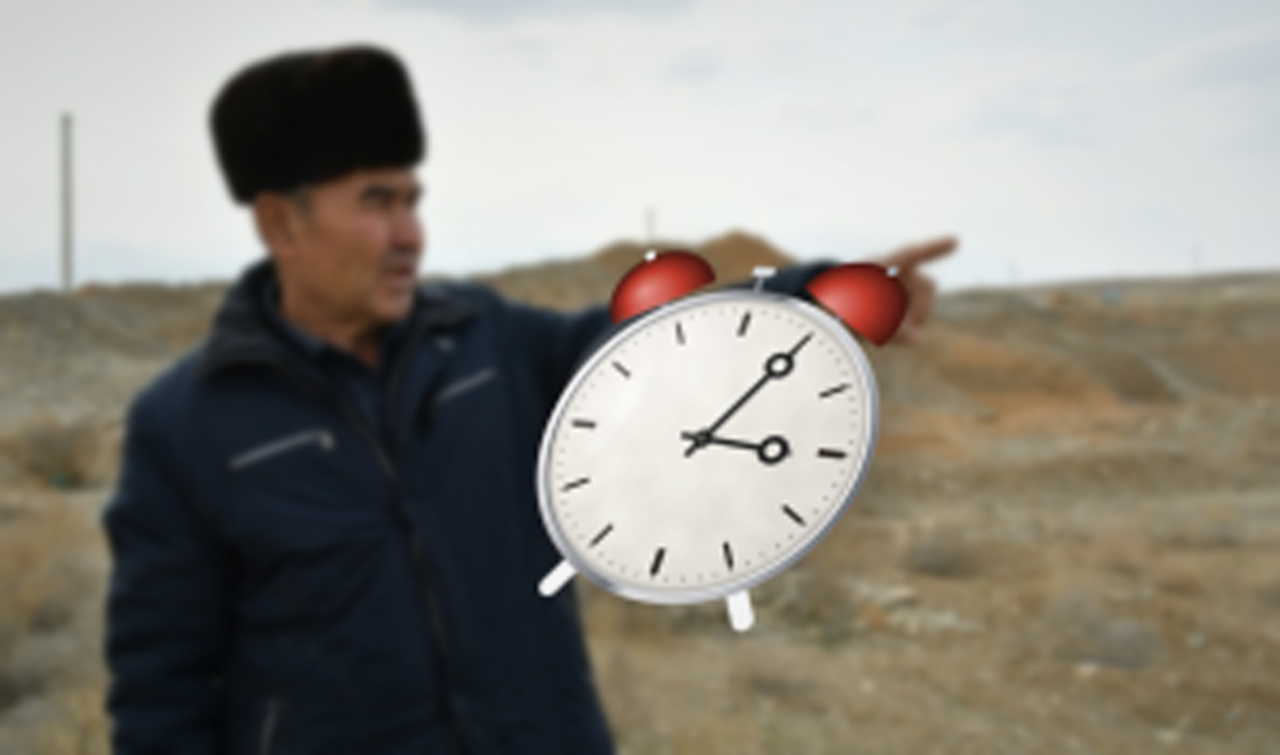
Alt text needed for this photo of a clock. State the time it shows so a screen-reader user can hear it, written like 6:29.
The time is 3:05
